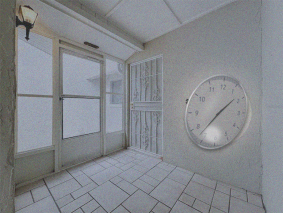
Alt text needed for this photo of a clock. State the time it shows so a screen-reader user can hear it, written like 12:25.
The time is 1:37
